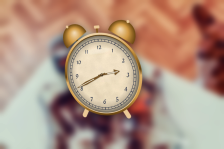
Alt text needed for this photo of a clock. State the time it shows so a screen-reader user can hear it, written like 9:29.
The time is 2:41
